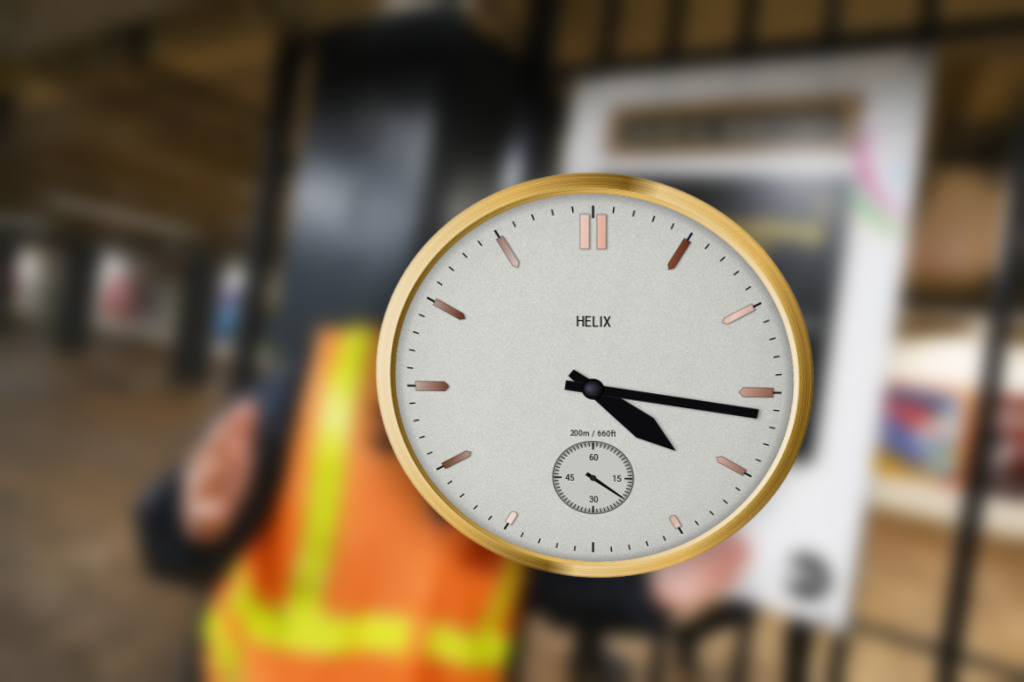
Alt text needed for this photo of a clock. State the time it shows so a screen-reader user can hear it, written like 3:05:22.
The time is 4:16:21
